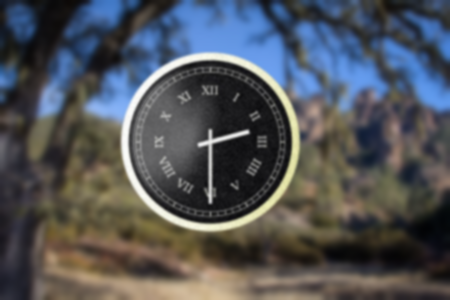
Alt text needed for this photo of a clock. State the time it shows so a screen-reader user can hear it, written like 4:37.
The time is 2:30
